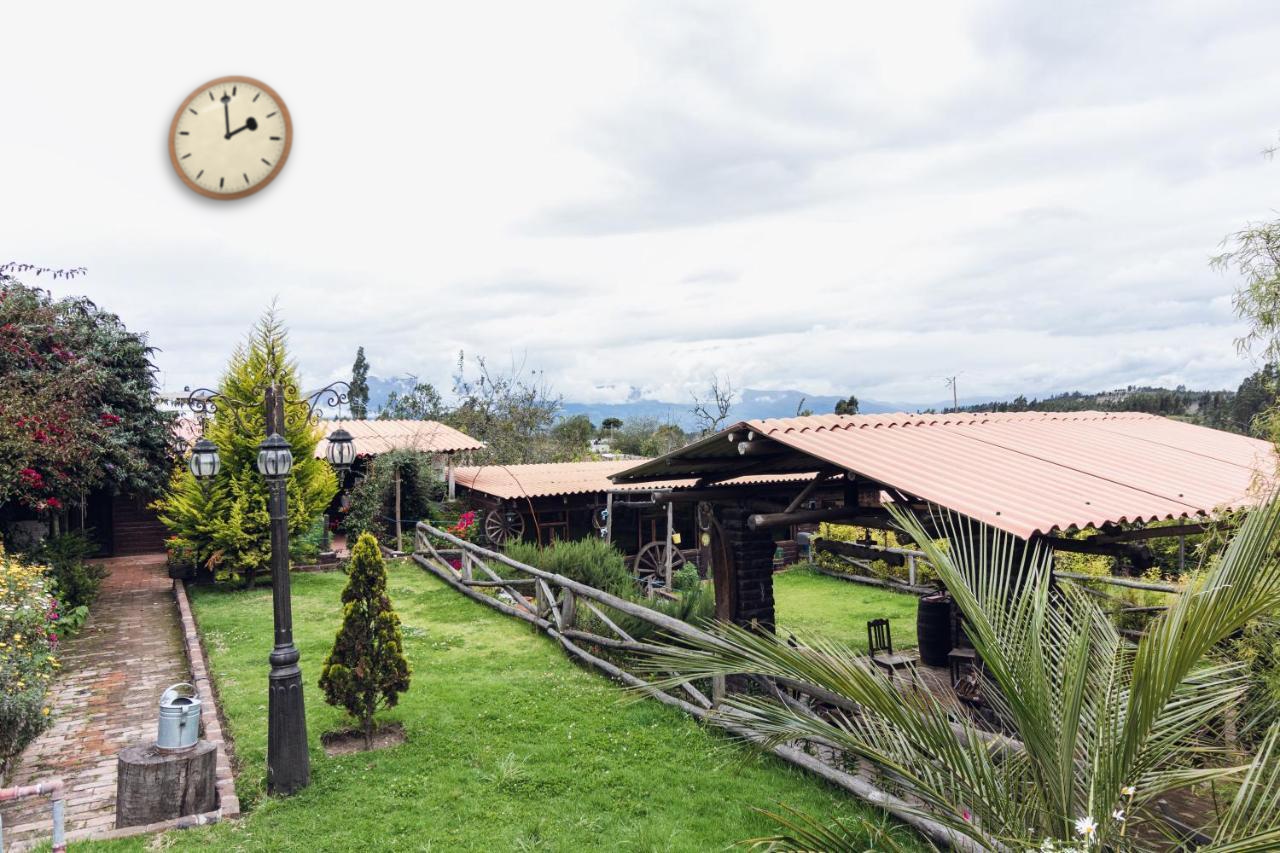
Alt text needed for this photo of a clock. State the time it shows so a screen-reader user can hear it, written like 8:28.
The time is 1:58
